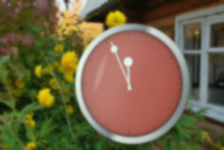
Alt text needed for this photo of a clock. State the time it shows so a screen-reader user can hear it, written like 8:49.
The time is 11:56
